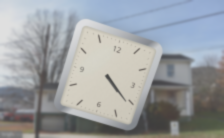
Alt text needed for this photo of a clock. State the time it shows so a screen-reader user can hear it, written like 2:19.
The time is 4:21
